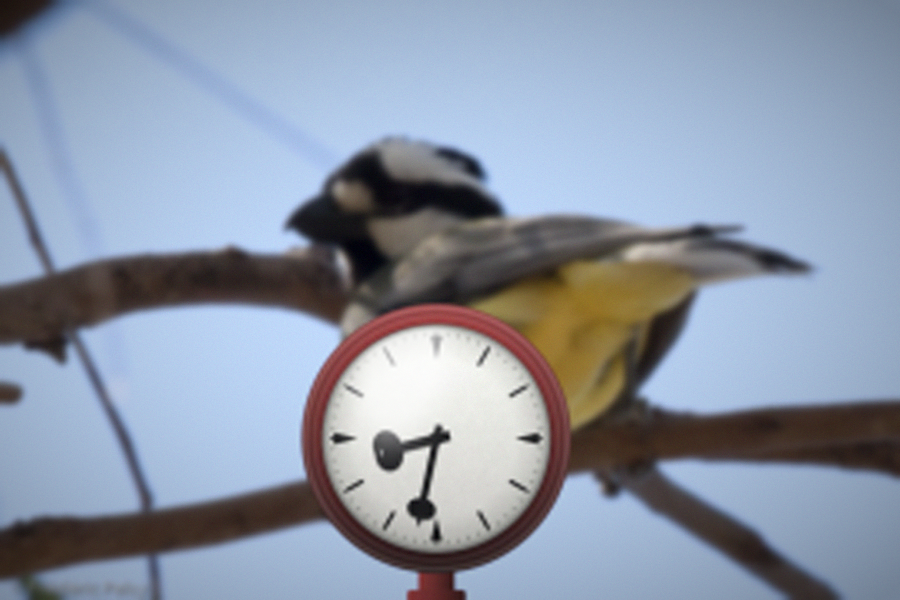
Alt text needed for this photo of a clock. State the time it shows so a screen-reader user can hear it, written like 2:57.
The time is 8:32
